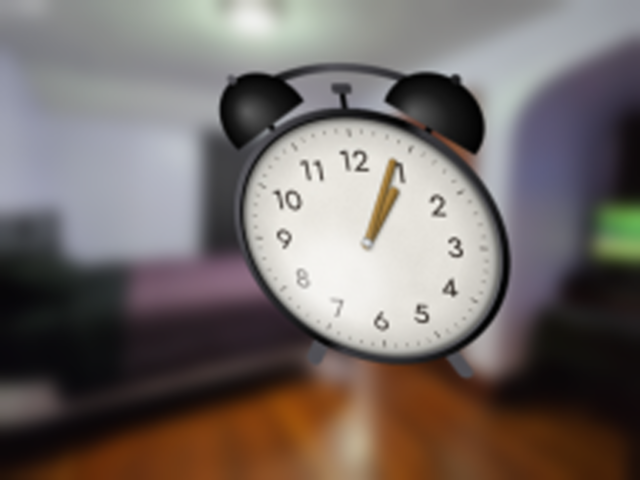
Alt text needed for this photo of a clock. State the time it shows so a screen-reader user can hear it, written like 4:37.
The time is 1:04
